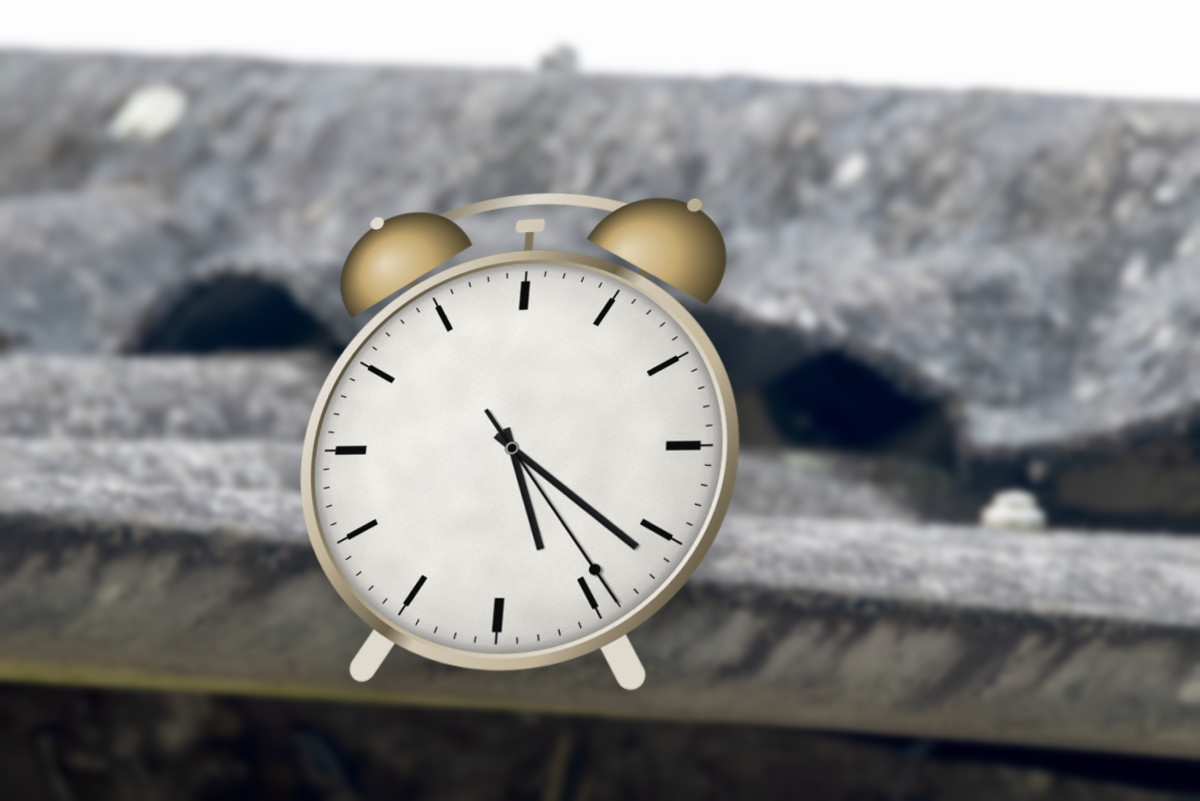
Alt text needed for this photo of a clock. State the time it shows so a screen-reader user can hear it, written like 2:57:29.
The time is 5:21:24
